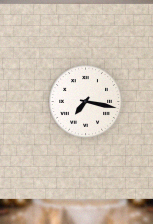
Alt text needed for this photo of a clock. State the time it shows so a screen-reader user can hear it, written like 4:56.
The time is 7:17
